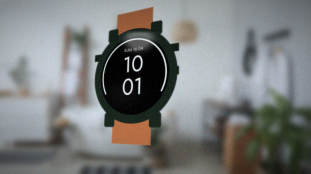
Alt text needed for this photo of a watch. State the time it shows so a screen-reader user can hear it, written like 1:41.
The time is 10:01
